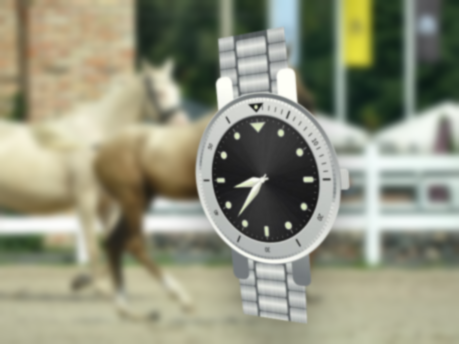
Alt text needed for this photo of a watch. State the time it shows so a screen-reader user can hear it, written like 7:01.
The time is 8:37
